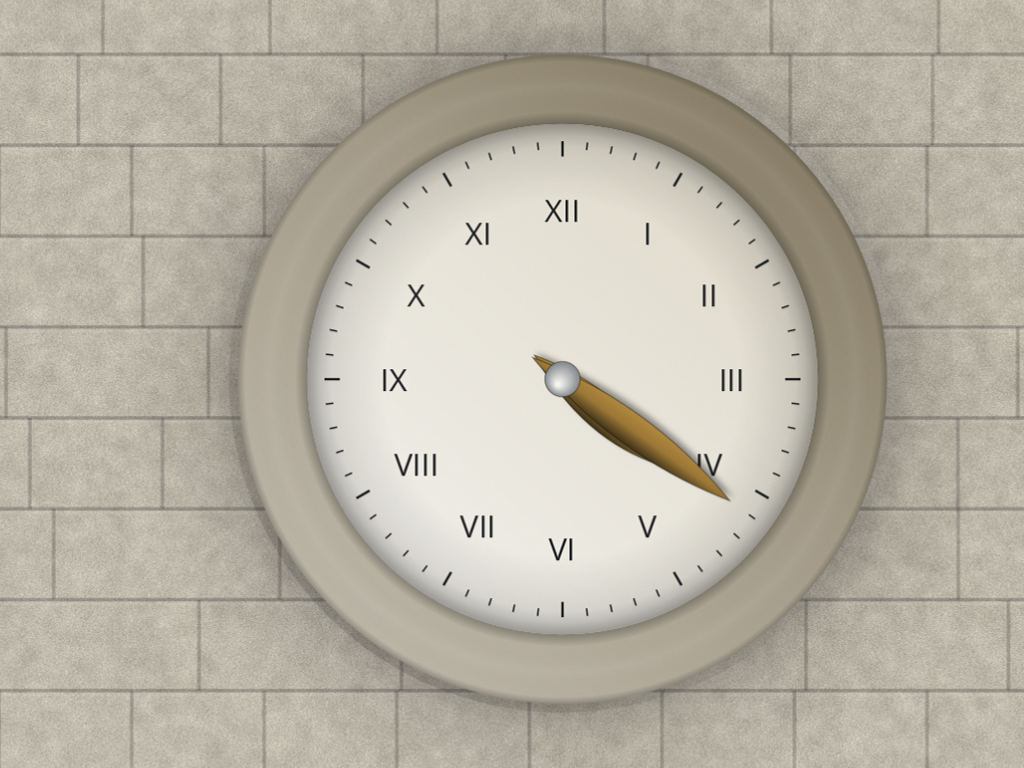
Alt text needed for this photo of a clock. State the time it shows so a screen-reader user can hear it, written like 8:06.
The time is 4:21
